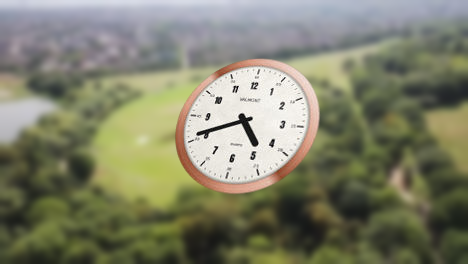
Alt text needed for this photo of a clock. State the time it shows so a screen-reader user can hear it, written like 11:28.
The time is 4:41
